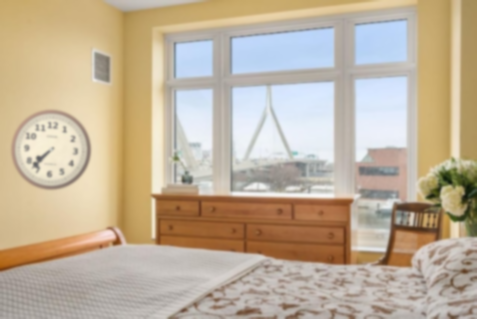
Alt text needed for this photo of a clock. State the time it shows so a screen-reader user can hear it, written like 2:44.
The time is 7:37
